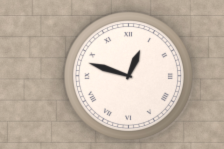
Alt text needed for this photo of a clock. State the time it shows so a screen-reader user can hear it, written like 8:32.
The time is 12:48
